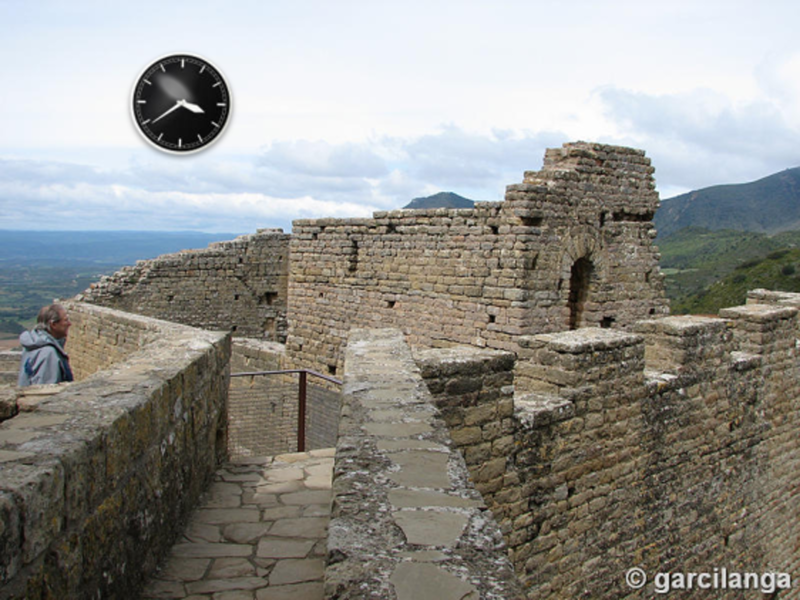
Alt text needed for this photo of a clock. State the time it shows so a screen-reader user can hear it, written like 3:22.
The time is 3:39
